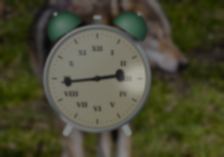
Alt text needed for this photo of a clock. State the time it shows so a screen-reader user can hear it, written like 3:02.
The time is 2:44
